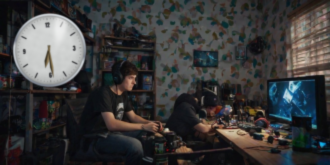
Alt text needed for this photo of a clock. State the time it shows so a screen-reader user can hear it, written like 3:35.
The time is 6:29
